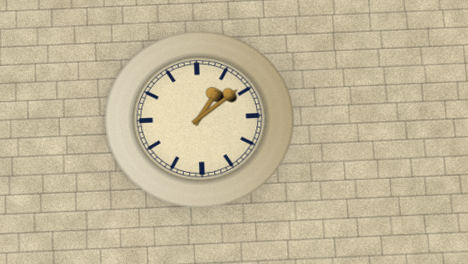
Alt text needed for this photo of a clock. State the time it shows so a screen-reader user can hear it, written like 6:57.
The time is 1:09
